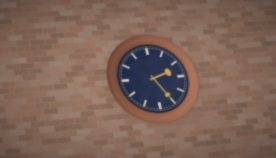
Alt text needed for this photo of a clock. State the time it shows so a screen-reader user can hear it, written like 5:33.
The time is 2:25
